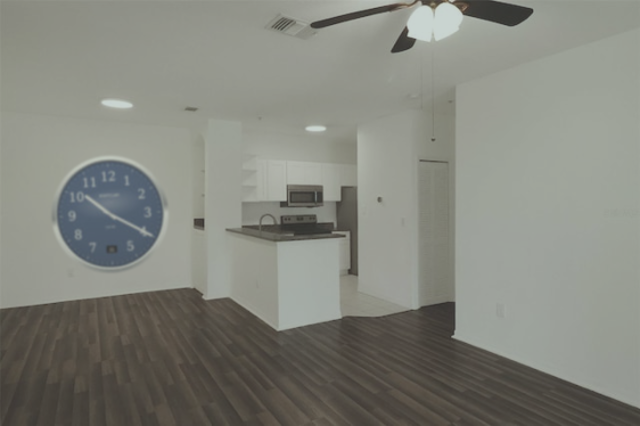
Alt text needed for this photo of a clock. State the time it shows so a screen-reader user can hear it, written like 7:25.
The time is 10:20
